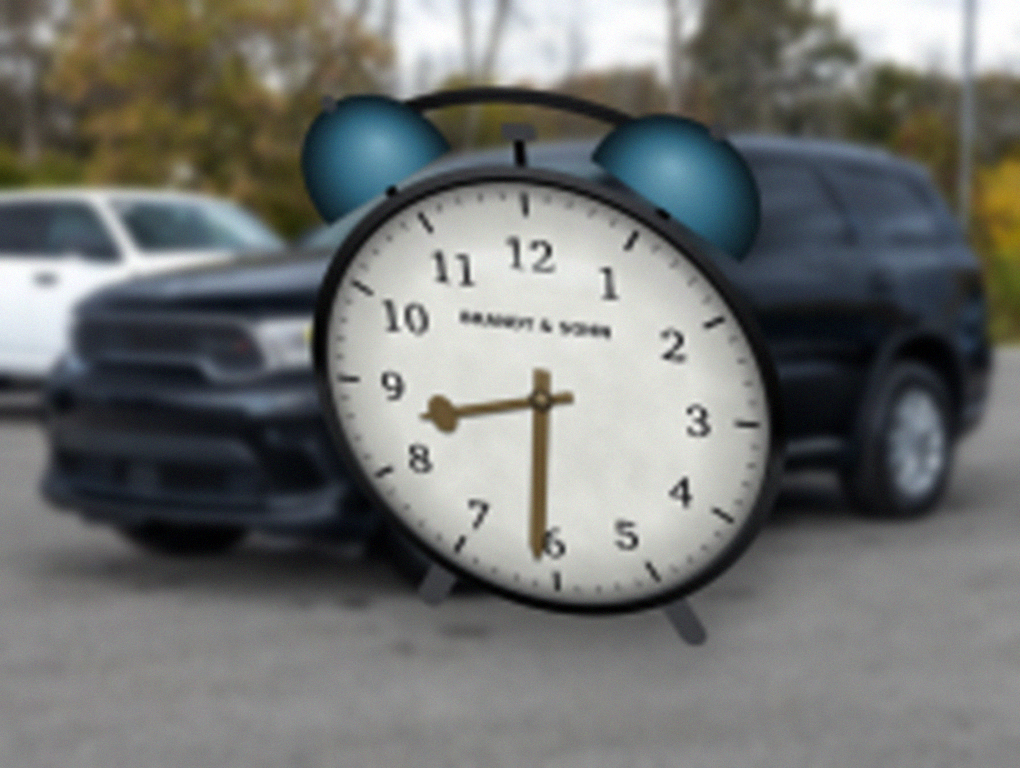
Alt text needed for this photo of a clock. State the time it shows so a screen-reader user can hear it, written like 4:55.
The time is 8:31
